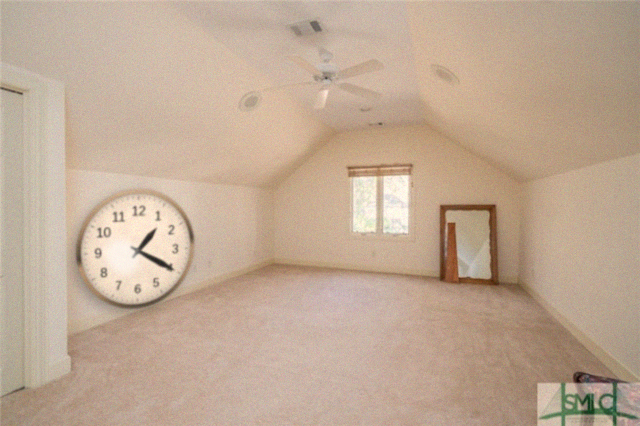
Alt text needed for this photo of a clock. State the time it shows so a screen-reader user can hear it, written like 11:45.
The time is 1:20
